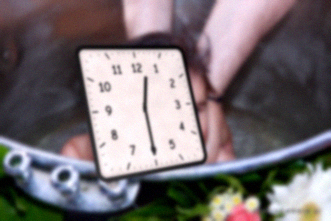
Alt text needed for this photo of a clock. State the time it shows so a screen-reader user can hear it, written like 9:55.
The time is 12:30
